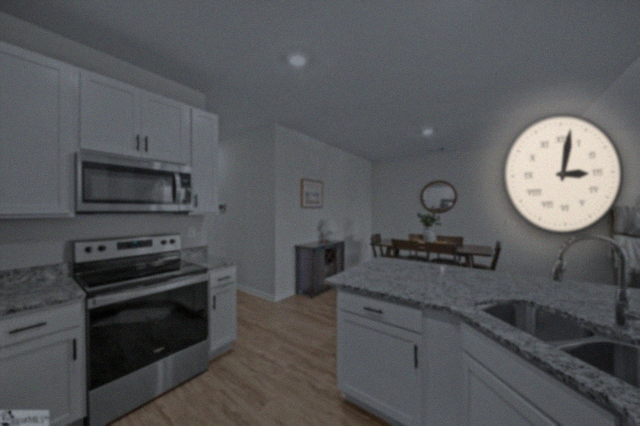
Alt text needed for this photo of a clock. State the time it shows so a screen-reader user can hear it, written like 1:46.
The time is 3:02
